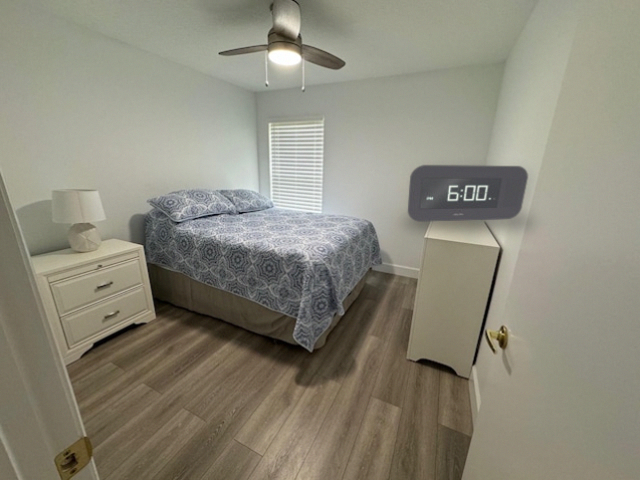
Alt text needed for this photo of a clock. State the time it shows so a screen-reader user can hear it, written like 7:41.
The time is 6:00
